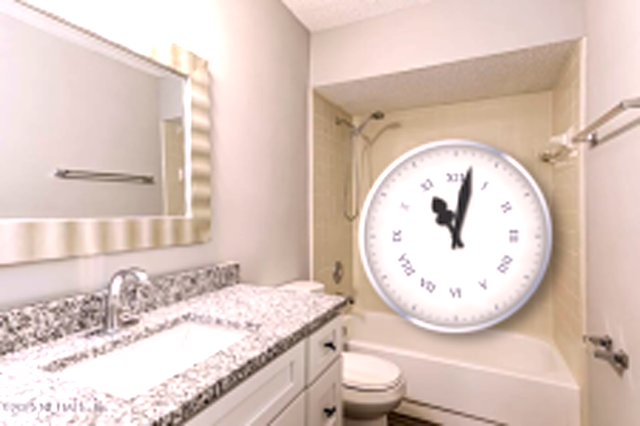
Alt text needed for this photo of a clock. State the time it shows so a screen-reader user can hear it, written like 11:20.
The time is 11:02
